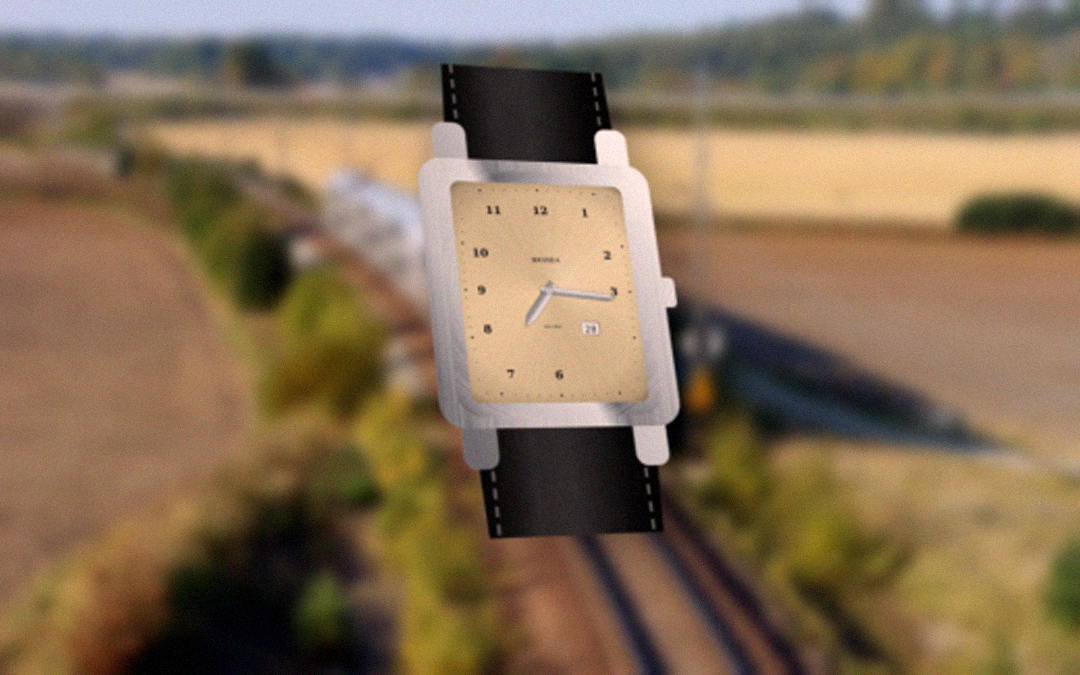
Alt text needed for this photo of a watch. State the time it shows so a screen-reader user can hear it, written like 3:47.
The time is 7:16
